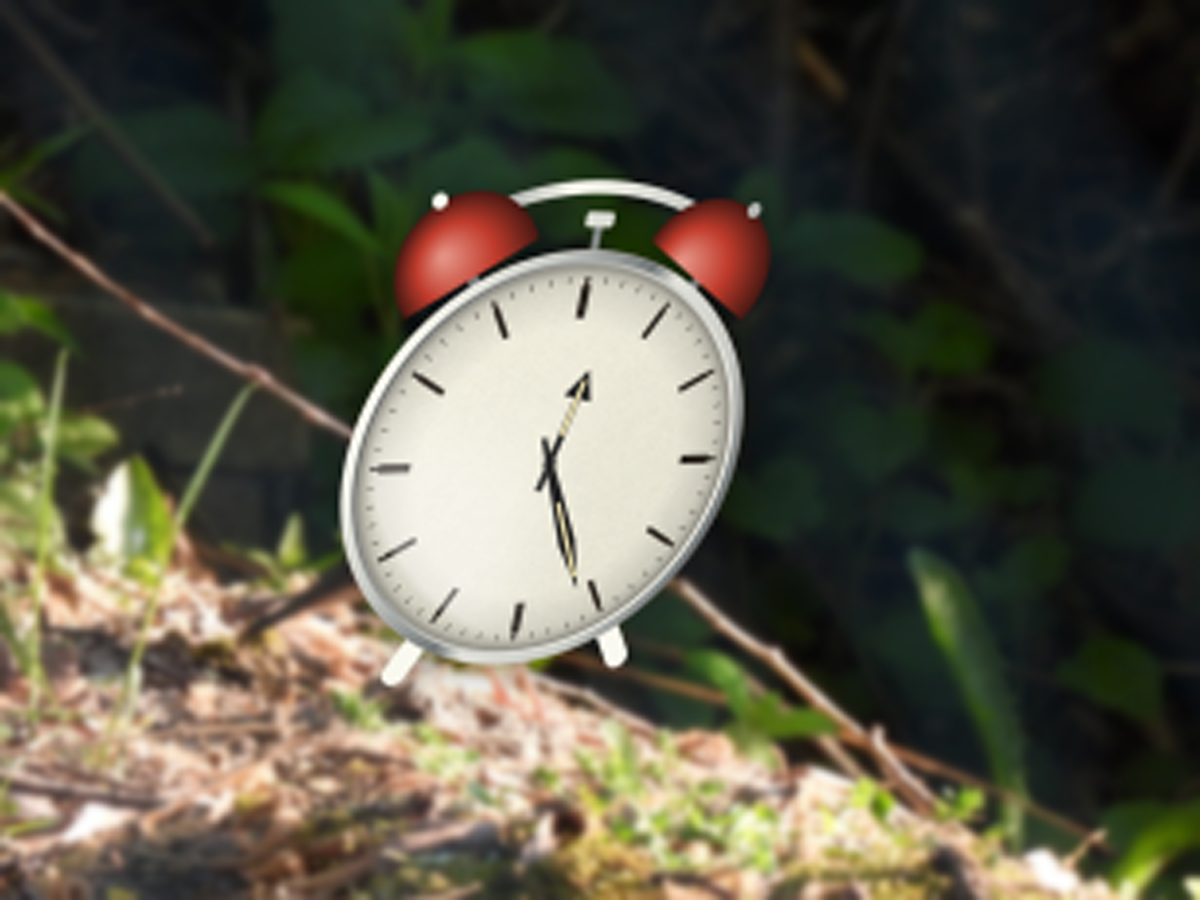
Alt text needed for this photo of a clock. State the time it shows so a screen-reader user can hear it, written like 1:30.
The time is 12:26
